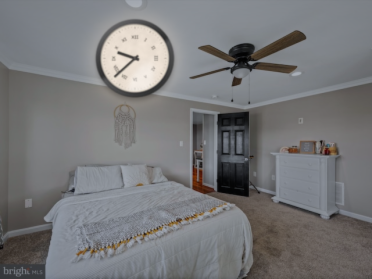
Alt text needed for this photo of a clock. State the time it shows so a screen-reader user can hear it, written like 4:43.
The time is 9:38
